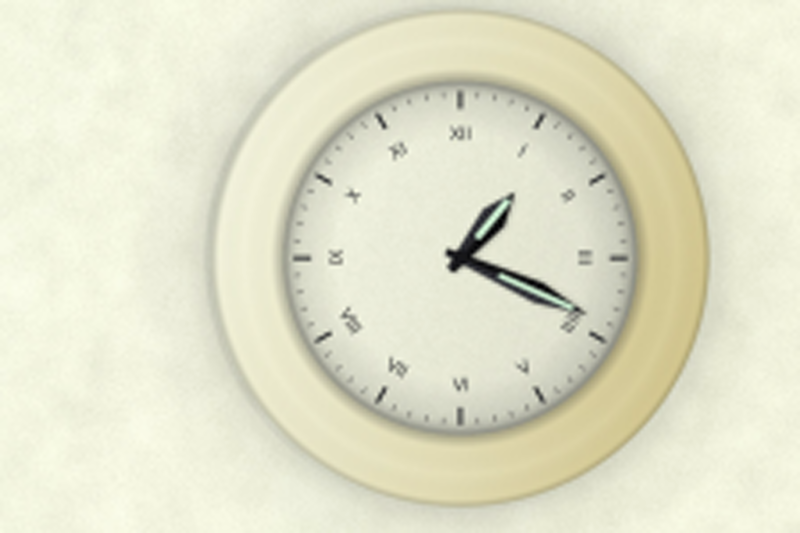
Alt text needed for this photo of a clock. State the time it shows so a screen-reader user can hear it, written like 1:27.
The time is 1:19
